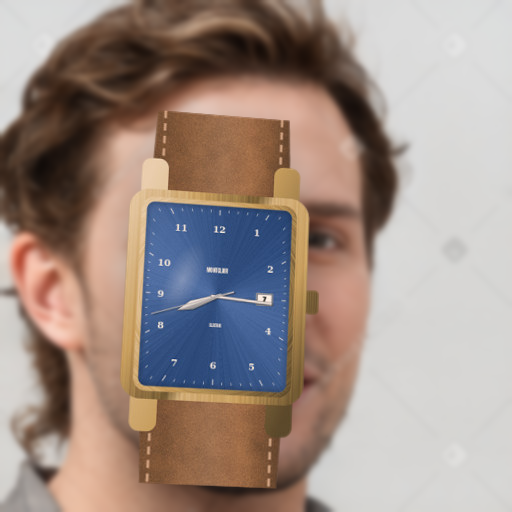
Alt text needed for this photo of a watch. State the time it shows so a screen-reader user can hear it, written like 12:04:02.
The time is 8:15:42
